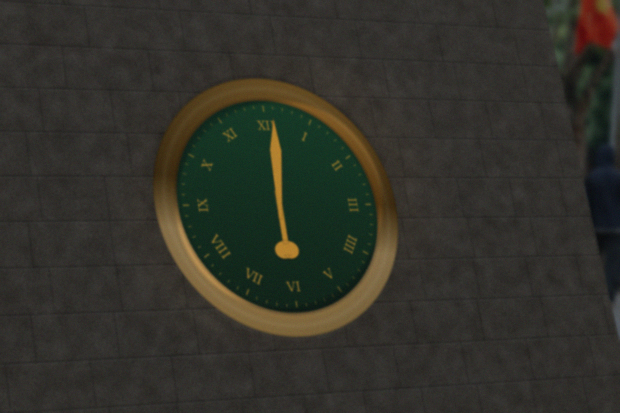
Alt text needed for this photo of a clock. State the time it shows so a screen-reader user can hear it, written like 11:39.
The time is 6:01
